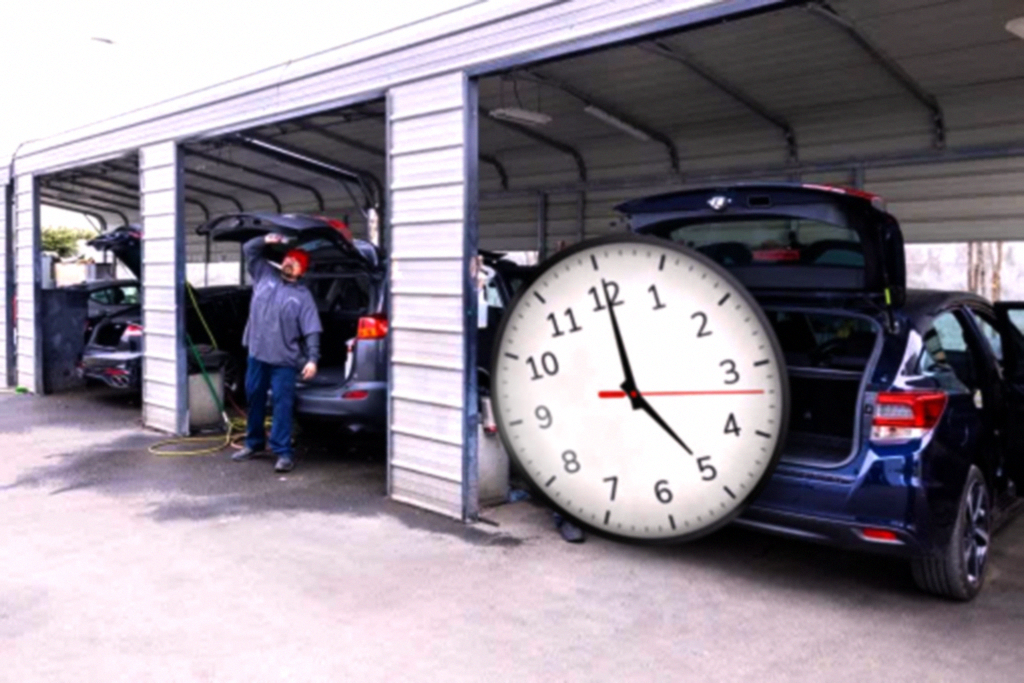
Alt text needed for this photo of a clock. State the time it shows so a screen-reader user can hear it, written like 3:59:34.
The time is 5:00:17
